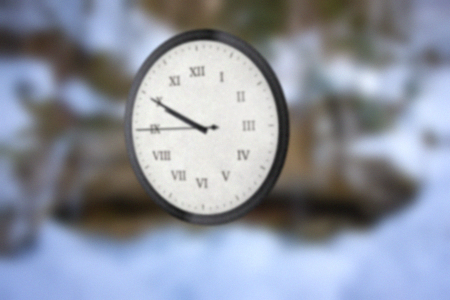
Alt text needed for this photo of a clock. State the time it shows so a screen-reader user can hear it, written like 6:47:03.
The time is 9:49:45
